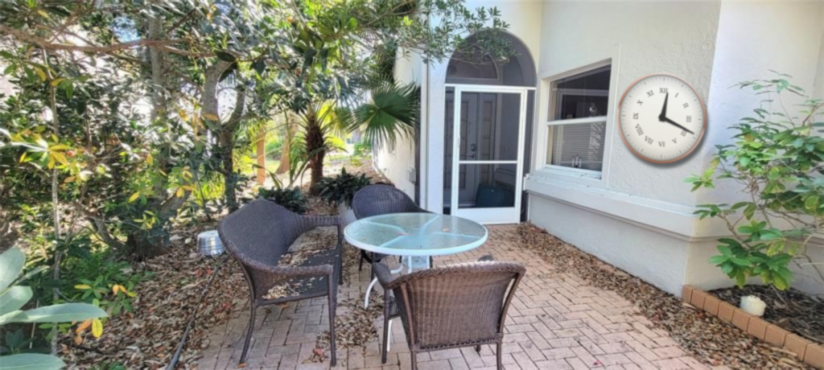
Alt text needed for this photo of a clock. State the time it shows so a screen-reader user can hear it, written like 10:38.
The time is 12:19
